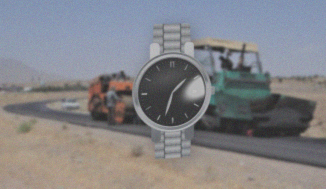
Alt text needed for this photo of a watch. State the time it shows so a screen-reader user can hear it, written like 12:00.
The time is 1:33
